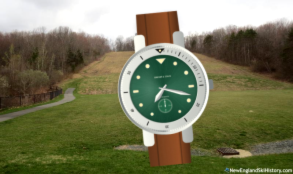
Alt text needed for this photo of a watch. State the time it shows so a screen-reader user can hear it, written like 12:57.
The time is 7:18
